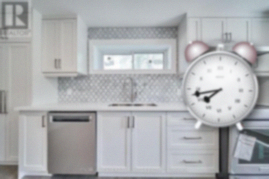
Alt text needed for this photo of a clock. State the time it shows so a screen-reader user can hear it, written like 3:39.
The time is 7:43
